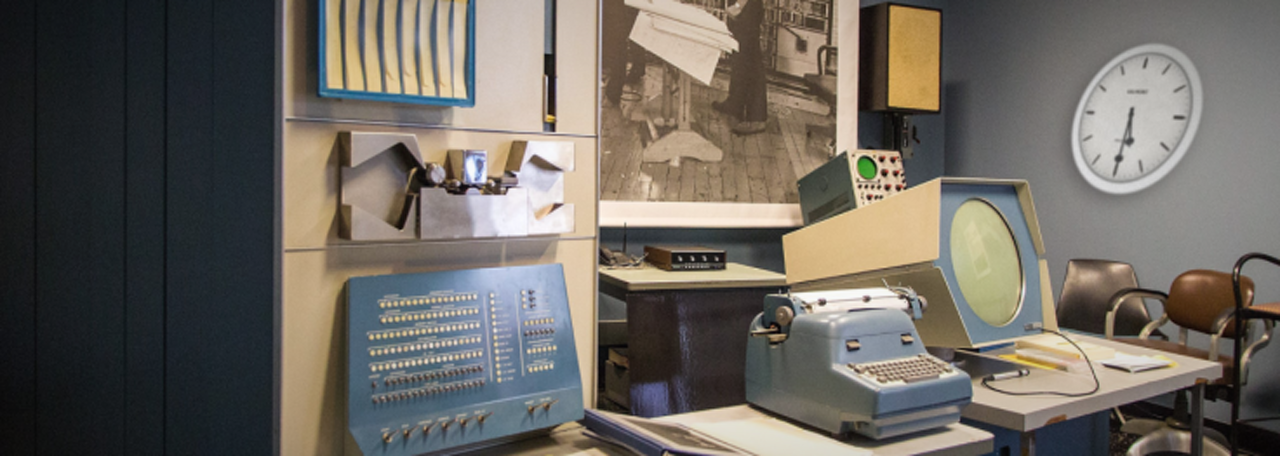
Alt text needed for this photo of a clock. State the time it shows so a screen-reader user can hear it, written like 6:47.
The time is 5:30
